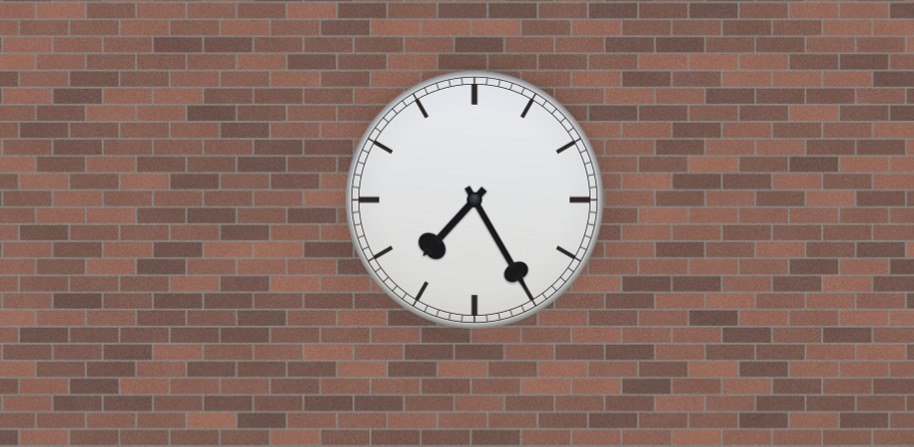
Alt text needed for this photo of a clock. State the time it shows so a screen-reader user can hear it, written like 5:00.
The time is 7:25
